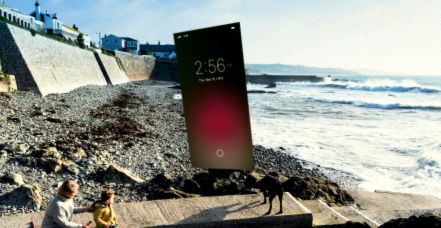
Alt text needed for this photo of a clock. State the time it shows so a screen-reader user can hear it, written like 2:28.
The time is 2:56
